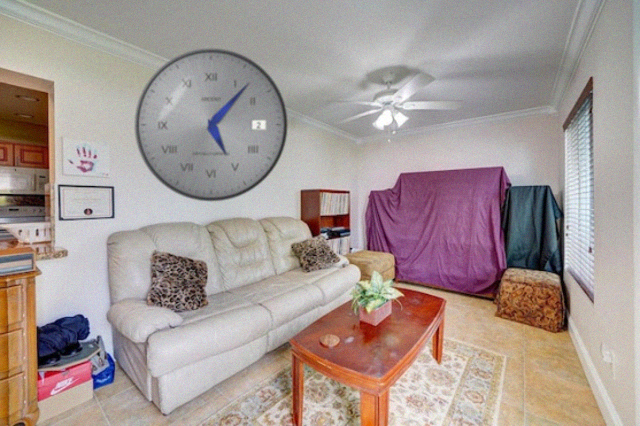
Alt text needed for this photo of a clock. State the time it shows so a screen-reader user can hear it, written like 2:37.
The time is 5:07
